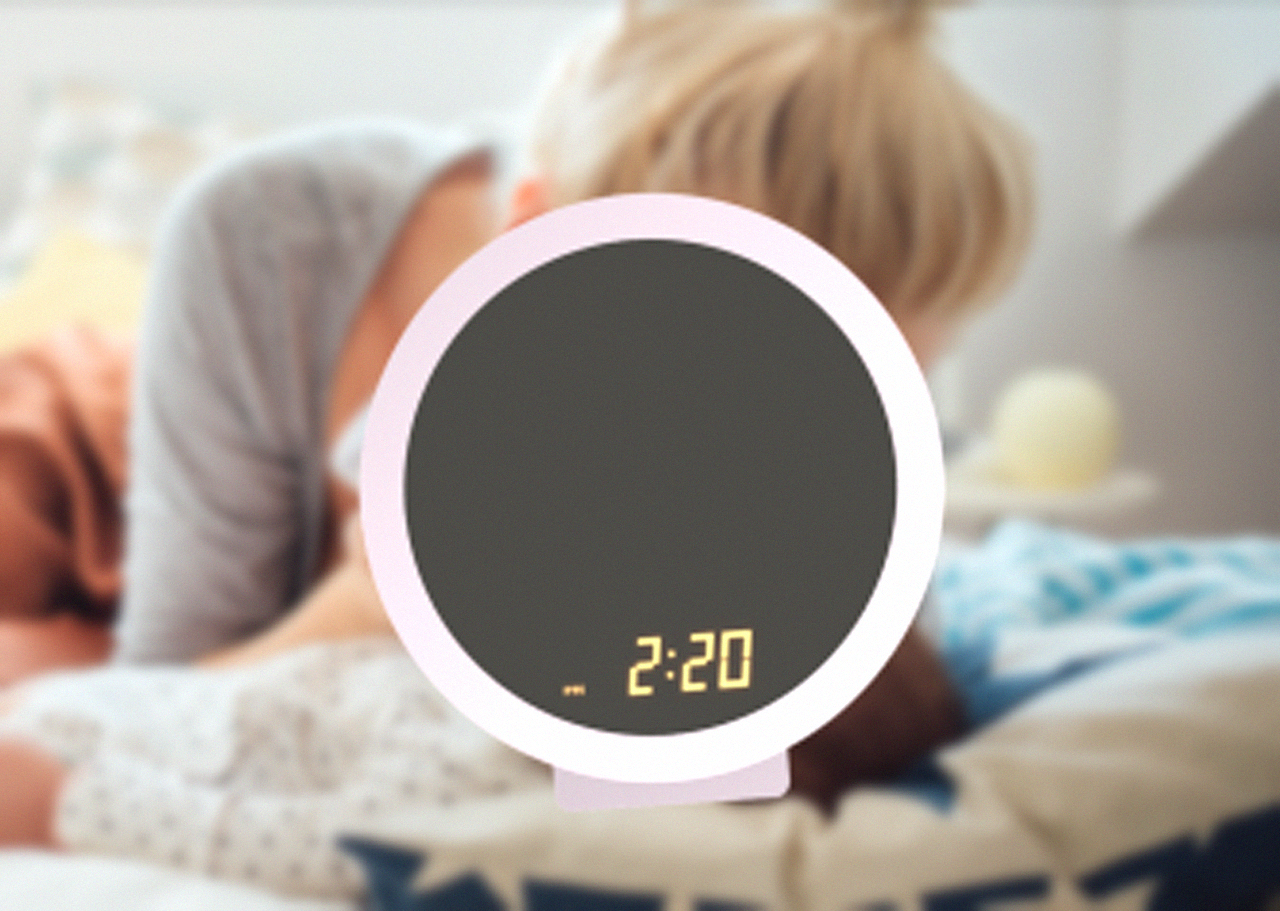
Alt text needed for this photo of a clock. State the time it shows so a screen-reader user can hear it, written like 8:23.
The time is 2:20
